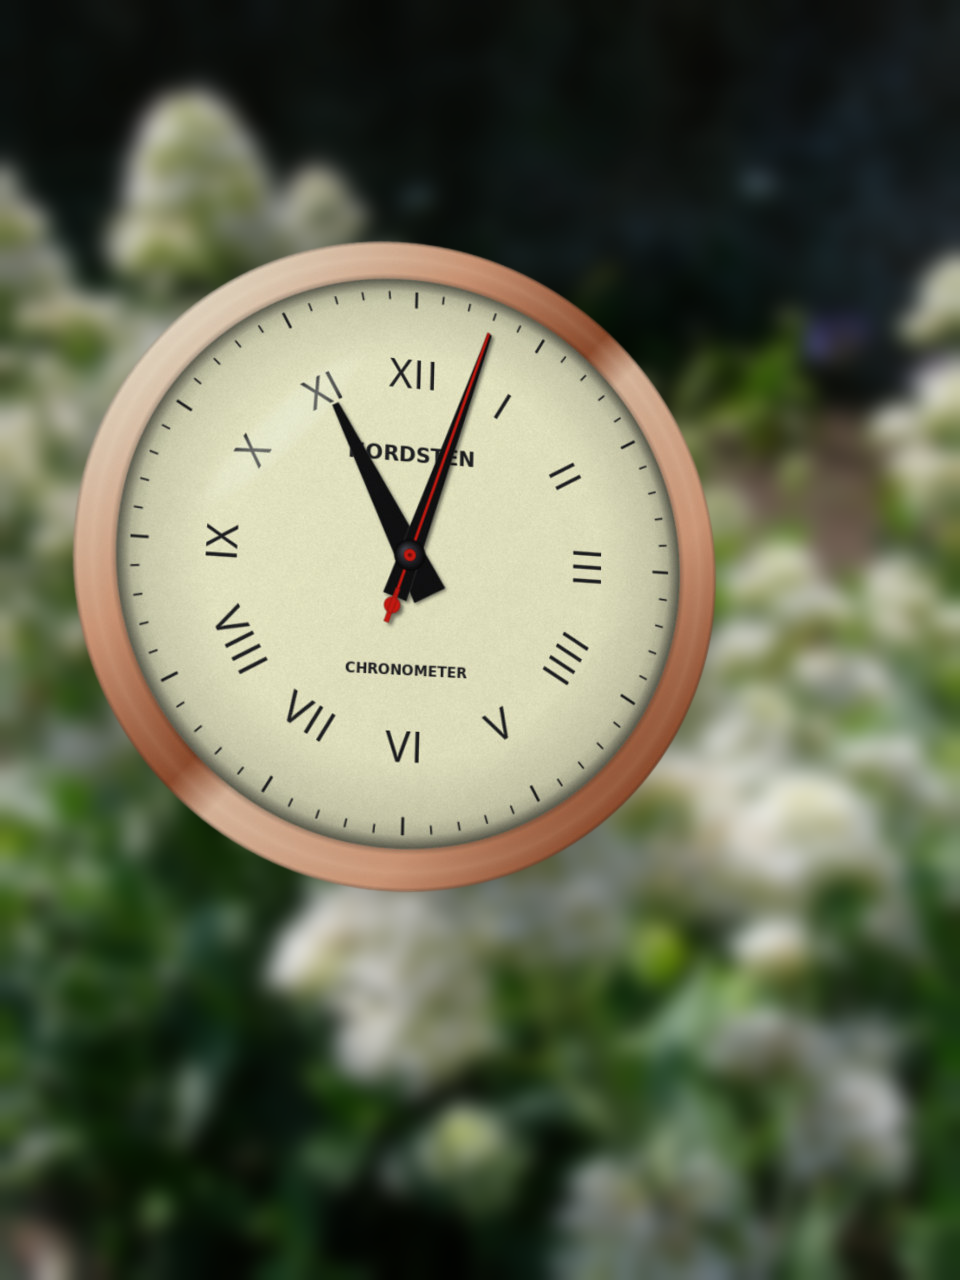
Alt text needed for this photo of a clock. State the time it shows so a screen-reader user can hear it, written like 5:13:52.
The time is 11:03:03
